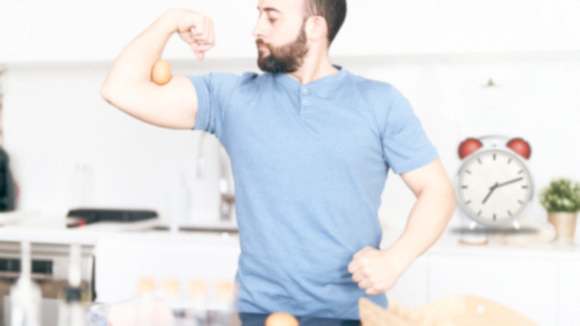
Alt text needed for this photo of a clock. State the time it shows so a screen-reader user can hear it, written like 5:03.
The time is 7:12
